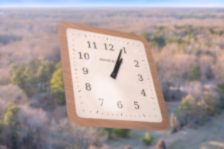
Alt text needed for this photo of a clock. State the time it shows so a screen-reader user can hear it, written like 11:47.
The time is 1:04
